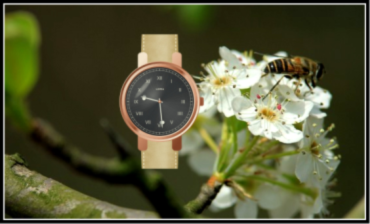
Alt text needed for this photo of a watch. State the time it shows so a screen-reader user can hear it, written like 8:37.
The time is 9:29
